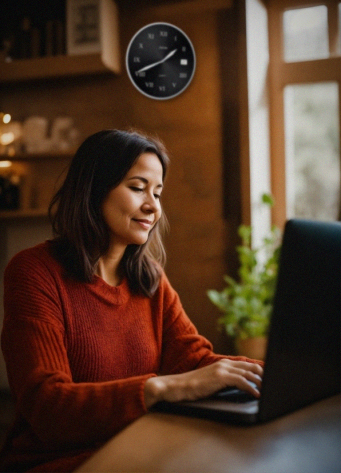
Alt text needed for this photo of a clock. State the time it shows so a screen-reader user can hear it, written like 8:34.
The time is 1:41
